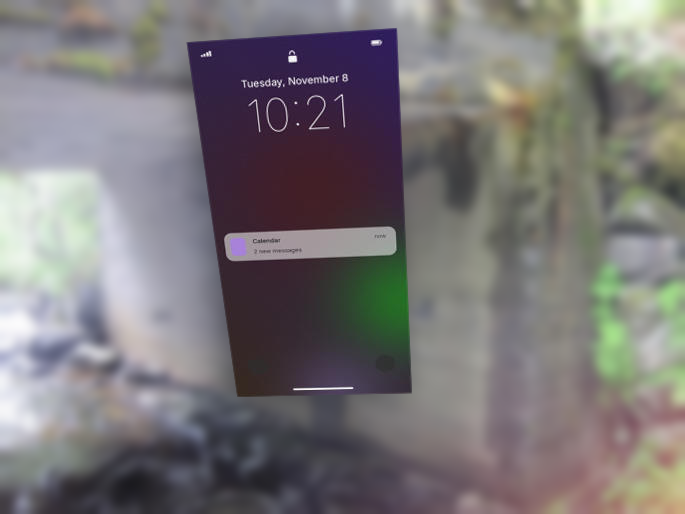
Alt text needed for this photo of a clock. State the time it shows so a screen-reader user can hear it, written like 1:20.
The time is 10:21
